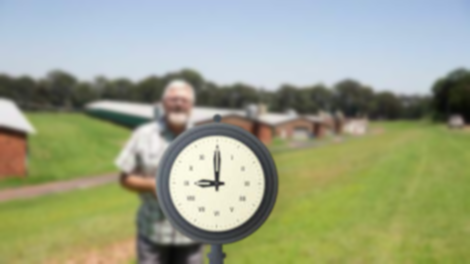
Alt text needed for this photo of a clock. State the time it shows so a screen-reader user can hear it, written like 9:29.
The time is 9:00
